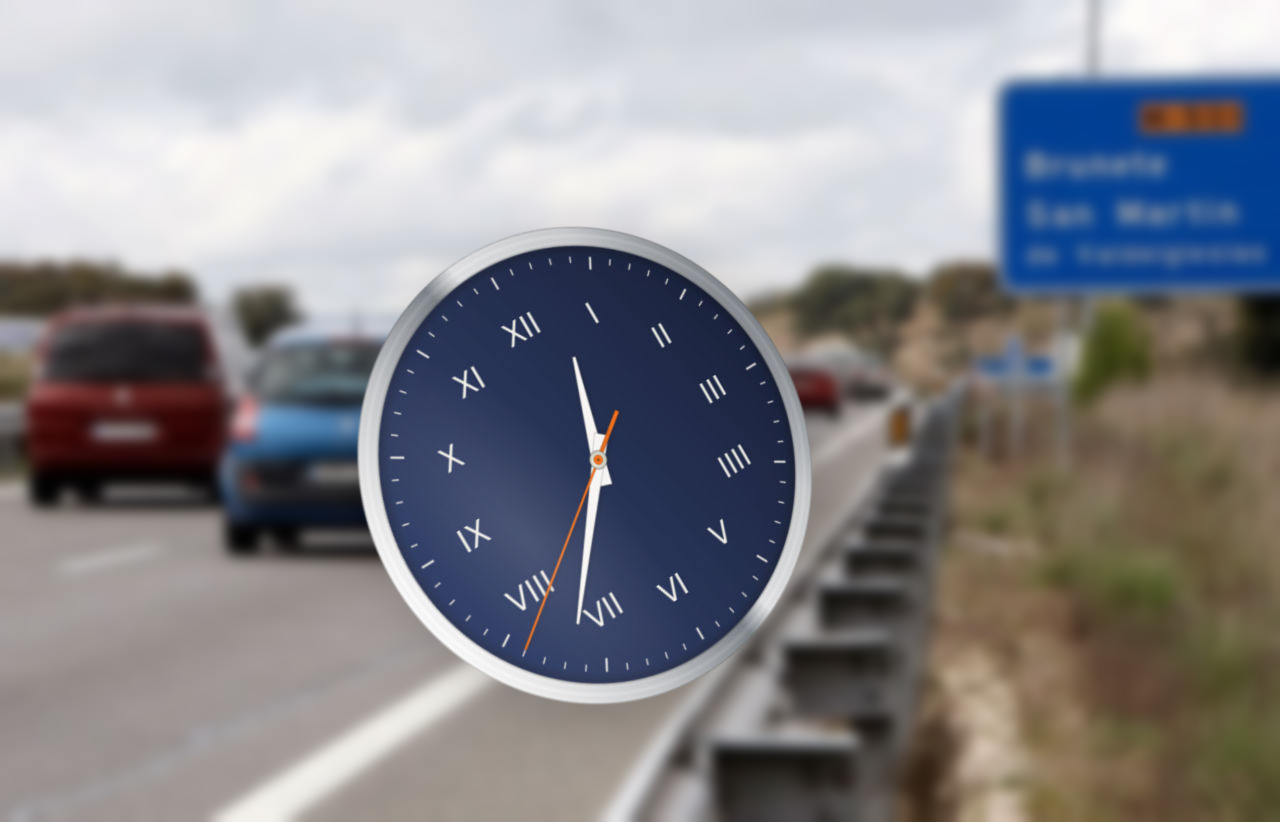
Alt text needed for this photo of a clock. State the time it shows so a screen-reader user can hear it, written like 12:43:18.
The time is 12:36:39
